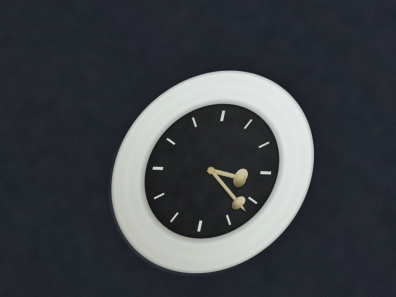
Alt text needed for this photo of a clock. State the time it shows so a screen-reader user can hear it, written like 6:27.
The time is 3:22
